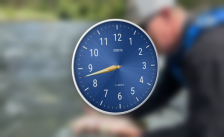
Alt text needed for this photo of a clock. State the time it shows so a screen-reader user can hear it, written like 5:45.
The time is 8:43
